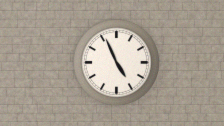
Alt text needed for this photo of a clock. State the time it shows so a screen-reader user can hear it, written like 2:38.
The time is 4:56
